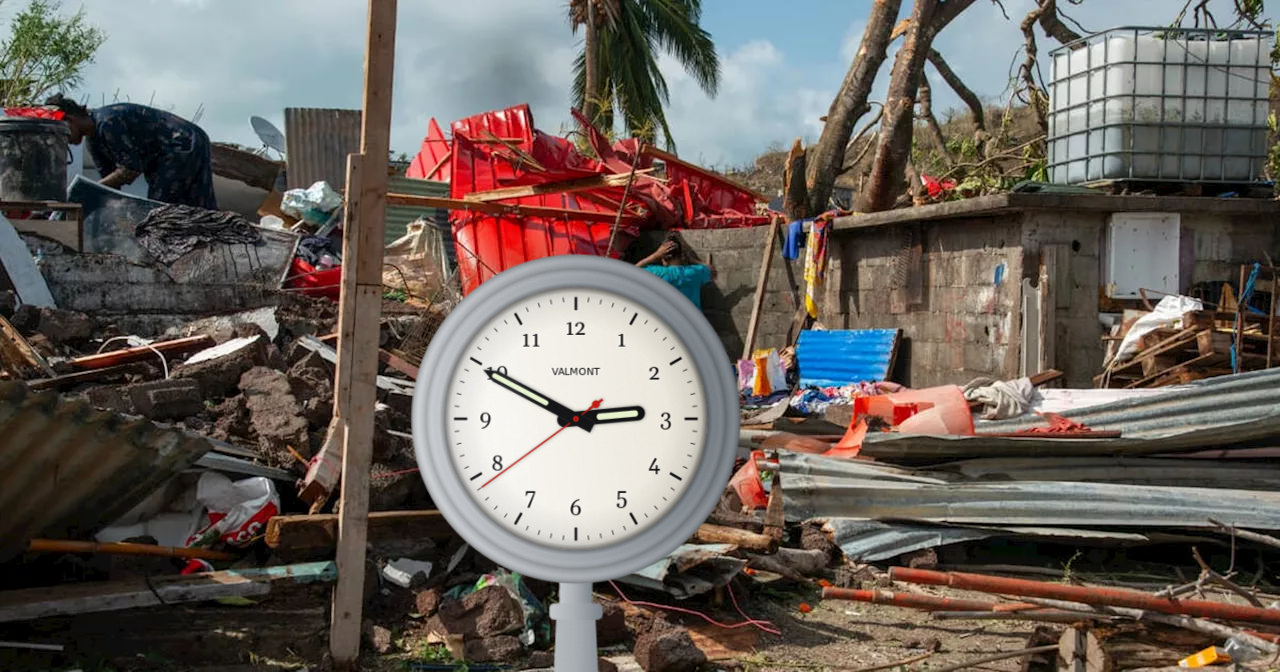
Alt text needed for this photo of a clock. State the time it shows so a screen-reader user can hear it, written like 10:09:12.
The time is 2:49:39
